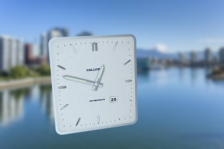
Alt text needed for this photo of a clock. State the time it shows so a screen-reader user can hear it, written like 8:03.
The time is 12:48
